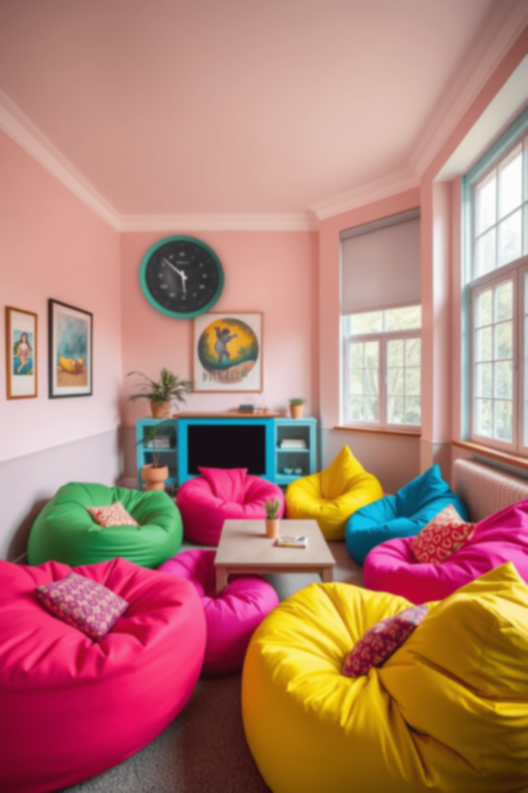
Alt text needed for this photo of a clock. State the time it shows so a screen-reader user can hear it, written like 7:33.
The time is 5:52
